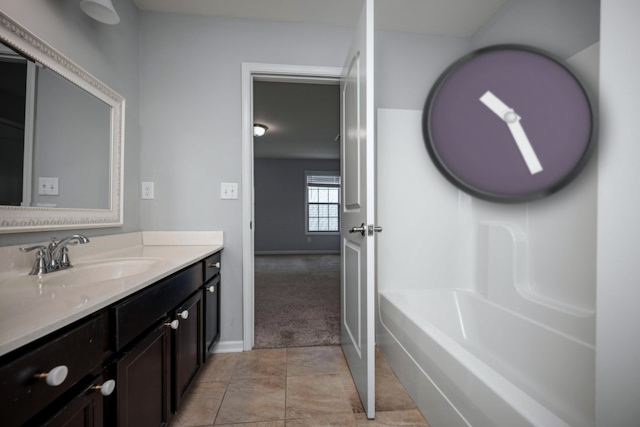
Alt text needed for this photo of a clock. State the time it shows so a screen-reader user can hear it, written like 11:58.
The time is 10:26
